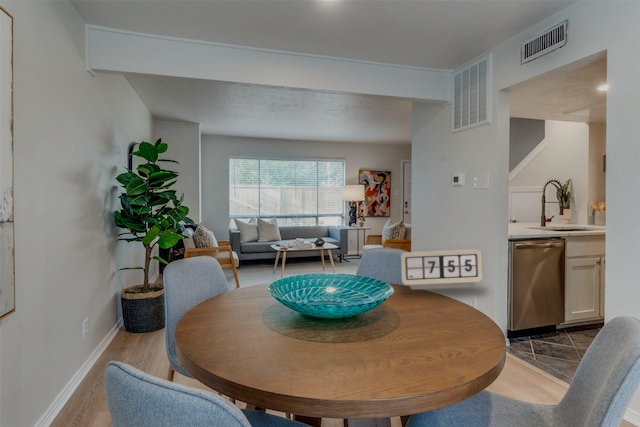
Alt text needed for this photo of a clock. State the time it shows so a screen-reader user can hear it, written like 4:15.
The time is 7:55
